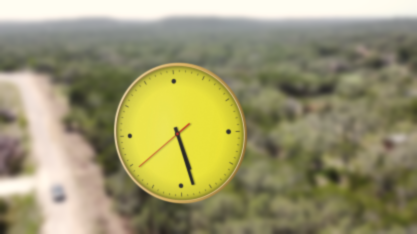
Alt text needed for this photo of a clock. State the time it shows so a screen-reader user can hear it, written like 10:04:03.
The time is 5:27:39
